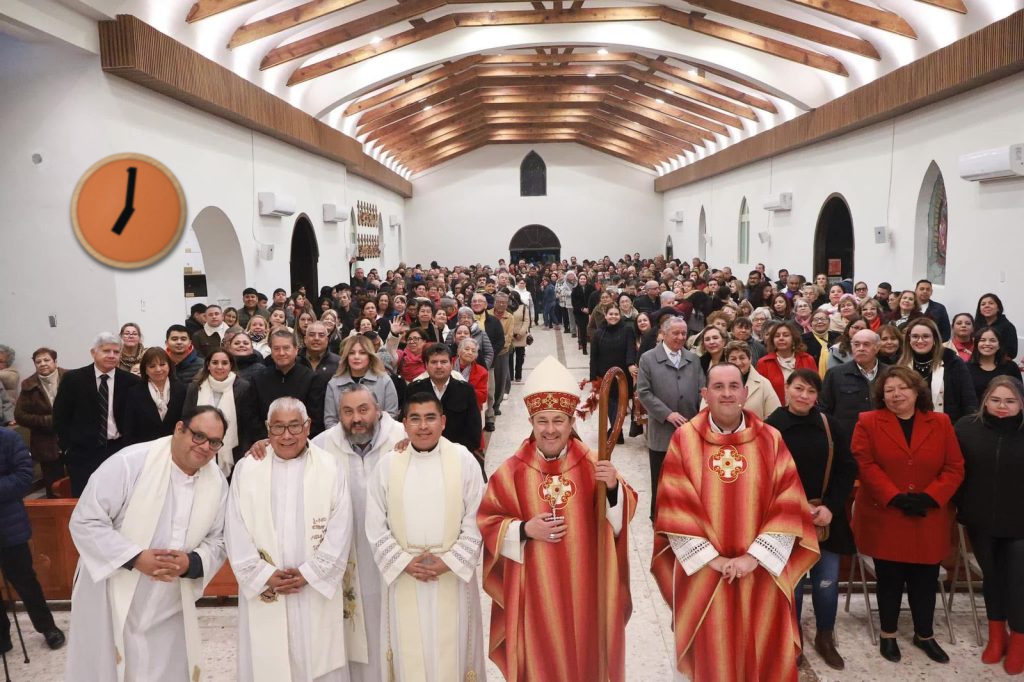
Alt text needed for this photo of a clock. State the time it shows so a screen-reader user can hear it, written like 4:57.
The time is 7:01
